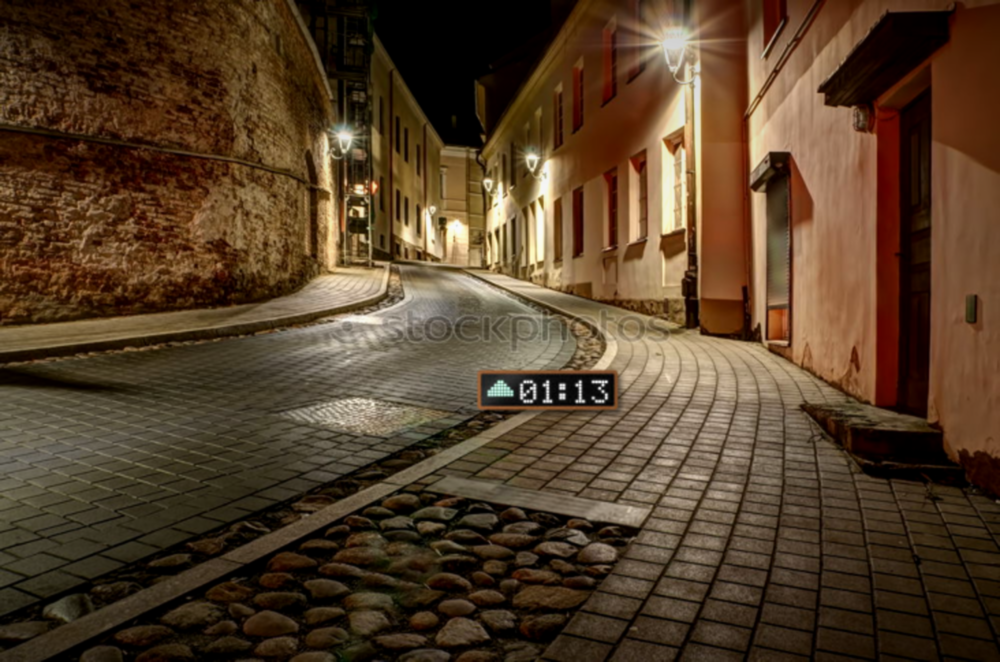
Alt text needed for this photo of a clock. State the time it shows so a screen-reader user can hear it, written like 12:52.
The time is 1:13
